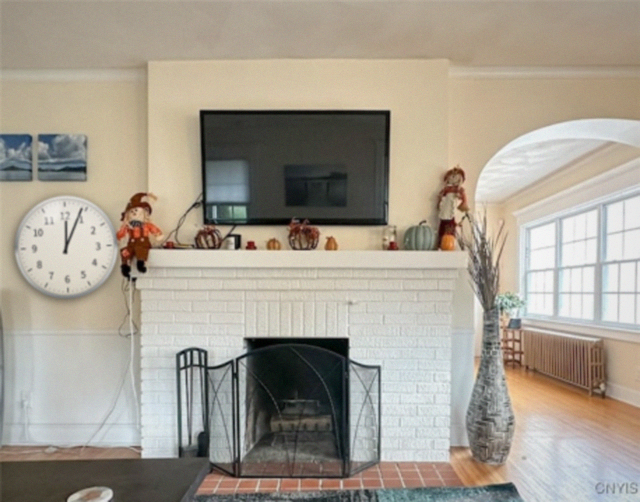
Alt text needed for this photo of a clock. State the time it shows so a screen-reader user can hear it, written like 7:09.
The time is 12:04
